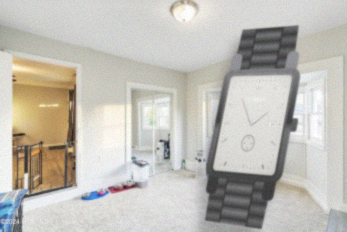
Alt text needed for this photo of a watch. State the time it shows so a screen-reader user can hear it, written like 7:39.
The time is 1:54
